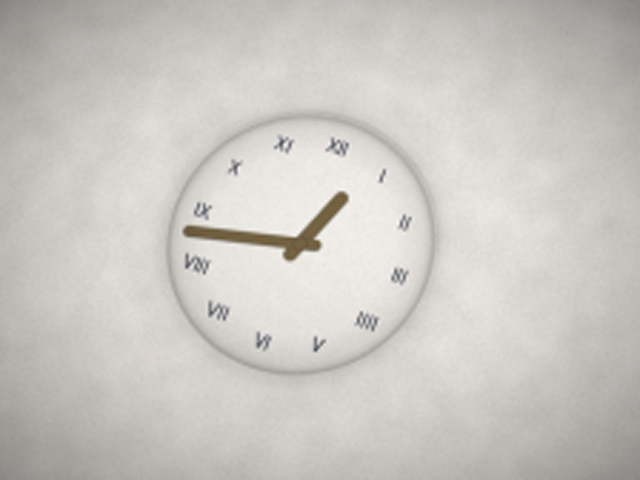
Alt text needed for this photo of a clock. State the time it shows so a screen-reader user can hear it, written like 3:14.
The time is 12:43
